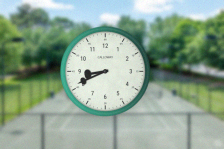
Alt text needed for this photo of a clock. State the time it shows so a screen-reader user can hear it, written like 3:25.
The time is 8:41
